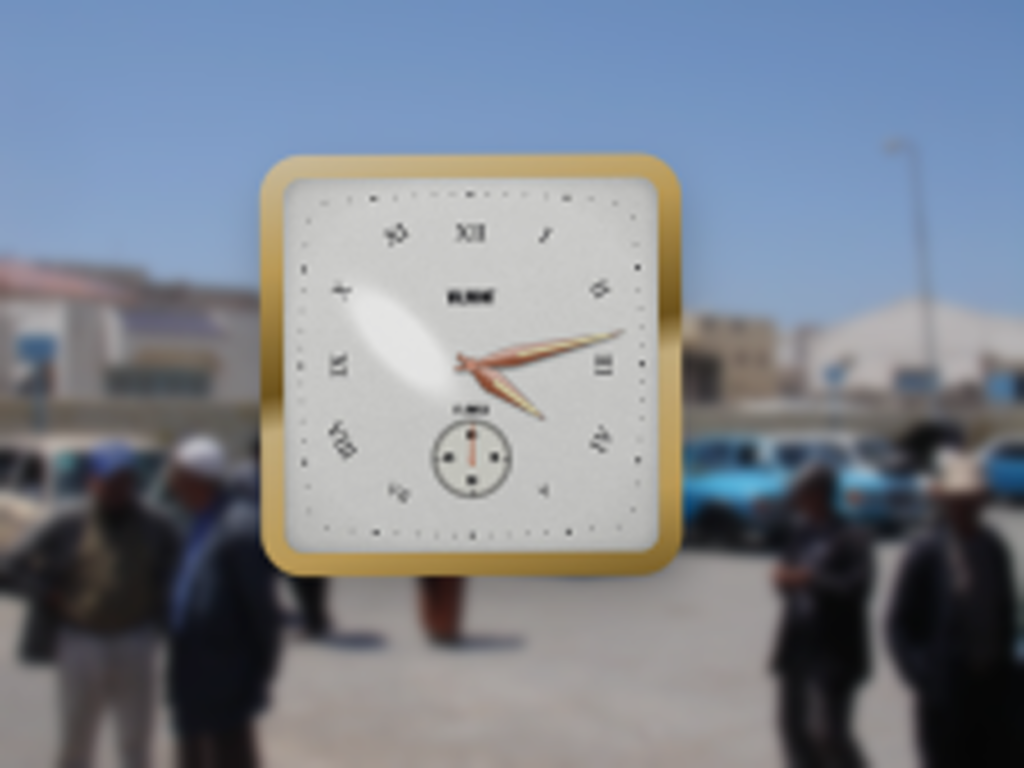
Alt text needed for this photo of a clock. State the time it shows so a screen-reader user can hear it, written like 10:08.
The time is 4:13
